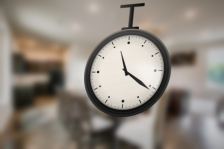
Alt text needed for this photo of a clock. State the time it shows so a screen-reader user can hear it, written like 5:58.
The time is 11:21
